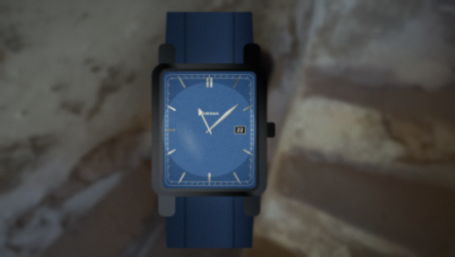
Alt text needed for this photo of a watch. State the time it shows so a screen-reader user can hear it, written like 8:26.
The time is 11:08
